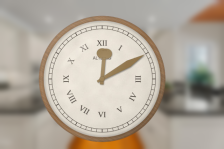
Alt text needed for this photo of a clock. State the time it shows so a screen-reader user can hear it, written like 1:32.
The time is 12:10
